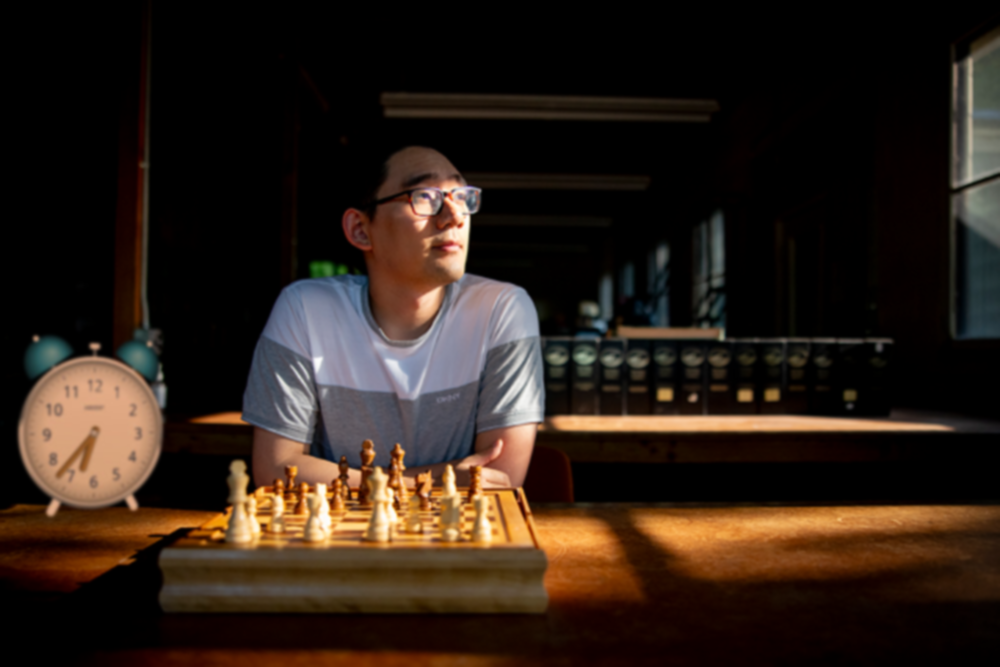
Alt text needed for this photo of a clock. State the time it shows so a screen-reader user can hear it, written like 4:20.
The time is 6:37
